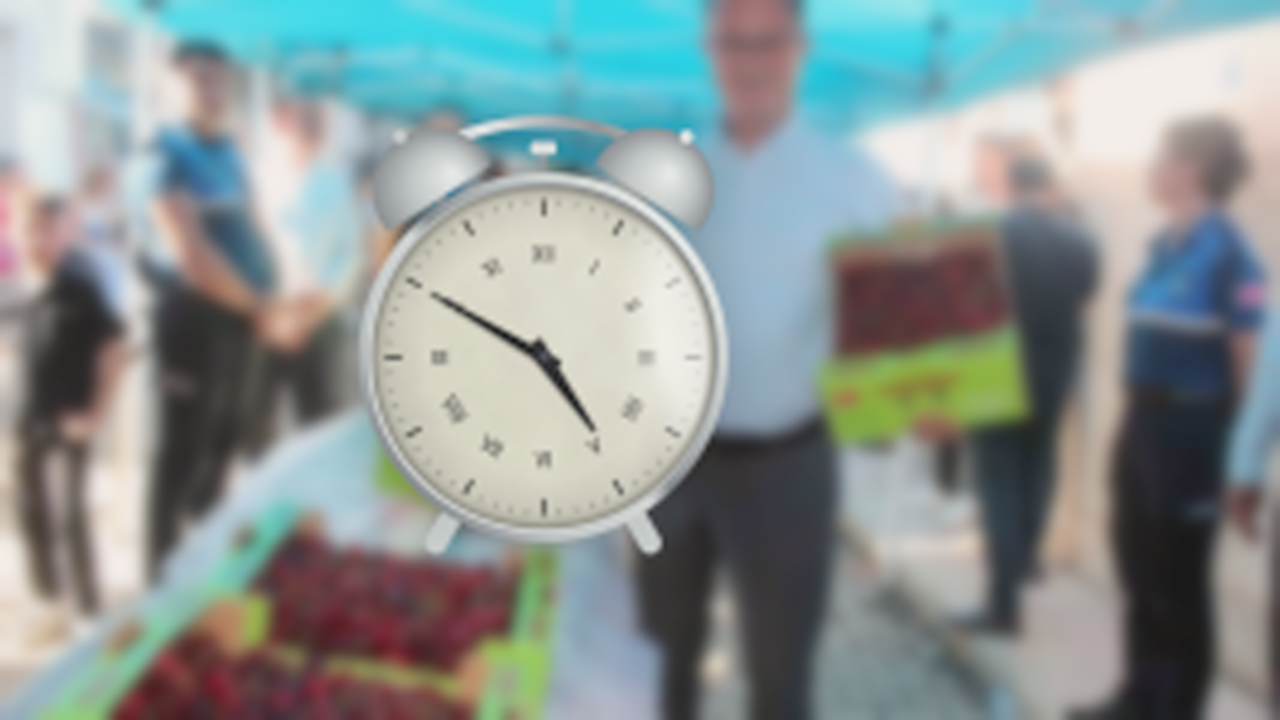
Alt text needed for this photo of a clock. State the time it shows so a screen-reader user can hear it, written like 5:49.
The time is 4:50
